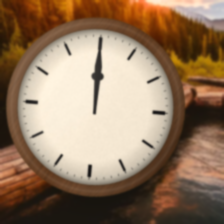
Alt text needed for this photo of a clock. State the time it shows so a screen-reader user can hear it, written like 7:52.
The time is 12:00
